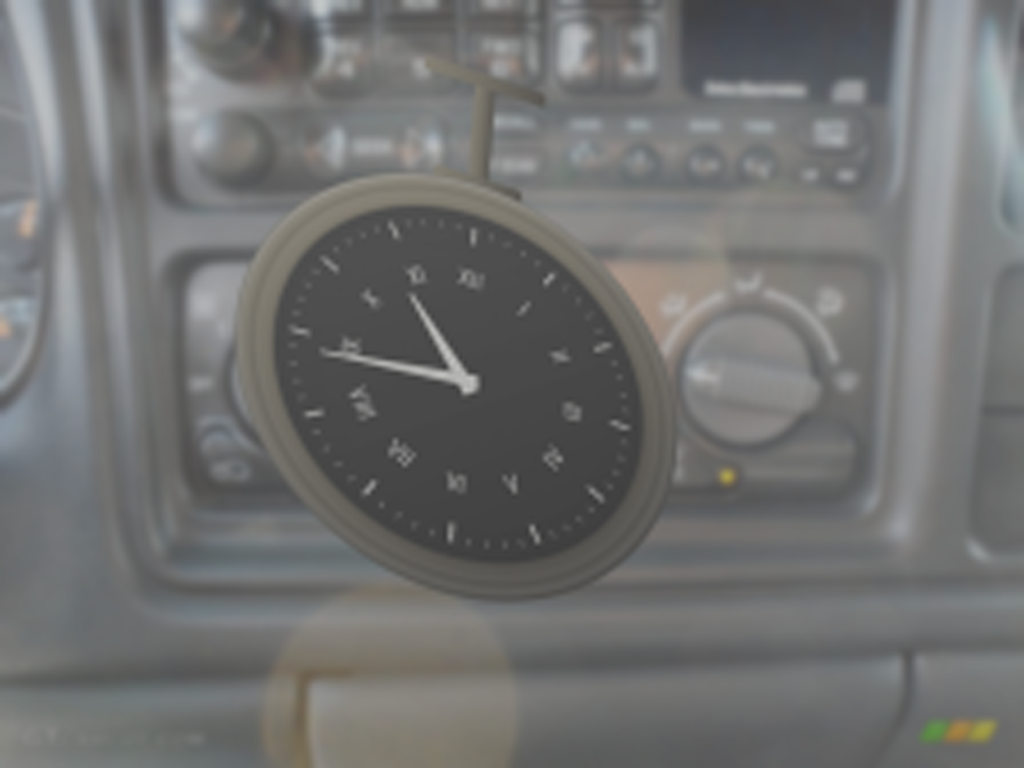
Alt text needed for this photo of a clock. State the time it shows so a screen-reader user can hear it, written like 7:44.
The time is 10:44
